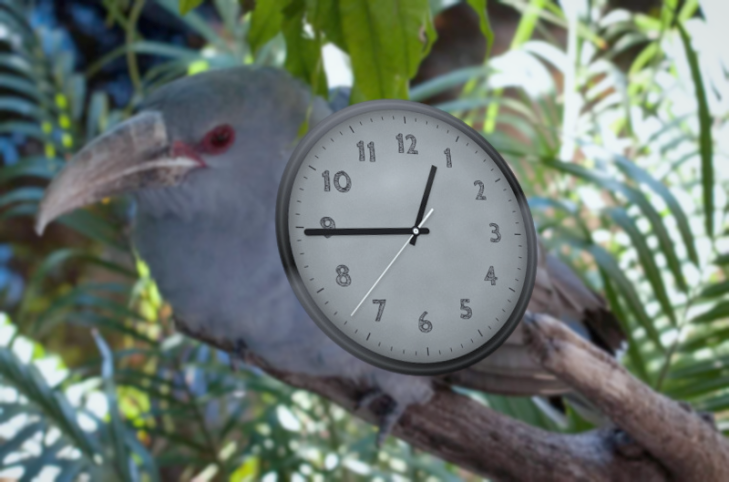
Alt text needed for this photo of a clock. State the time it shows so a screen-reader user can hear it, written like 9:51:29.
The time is 12:44:37
